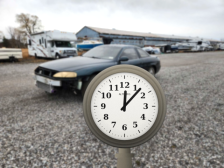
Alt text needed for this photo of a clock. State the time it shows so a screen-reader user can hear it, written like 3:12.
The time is 12:07
